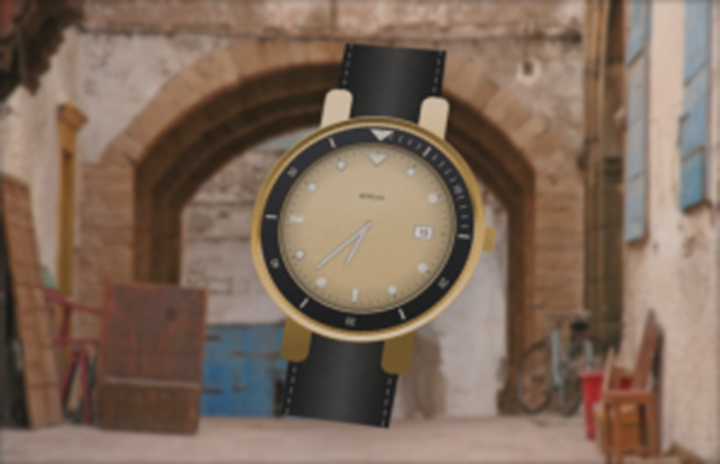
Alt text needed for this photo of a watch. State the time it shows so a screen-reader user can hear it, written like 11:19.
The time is 6:37
